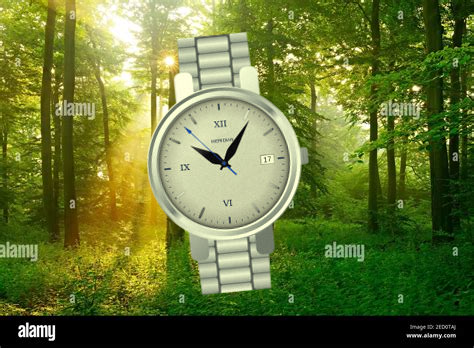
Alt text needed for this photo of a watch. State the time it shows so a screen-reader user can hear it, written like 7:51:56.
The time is 10:05:53
